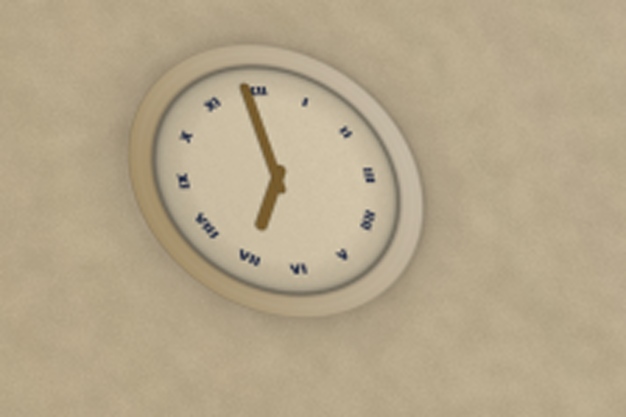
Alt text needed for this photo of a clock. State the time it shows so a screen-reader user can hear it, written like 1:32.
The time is 6:59
